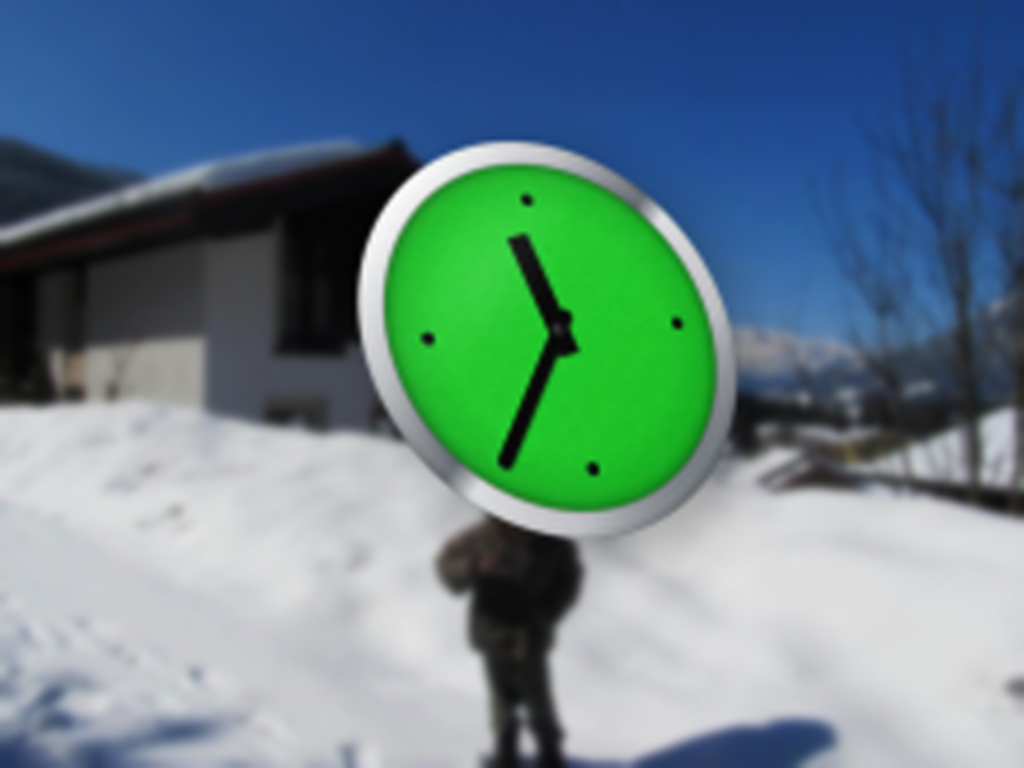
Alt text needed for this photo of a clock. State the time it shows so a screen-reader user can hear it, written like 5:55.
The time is 11:36
